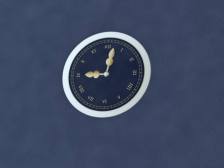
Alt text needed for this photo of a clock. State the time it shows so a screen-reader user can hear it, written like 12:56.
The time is 9:02
